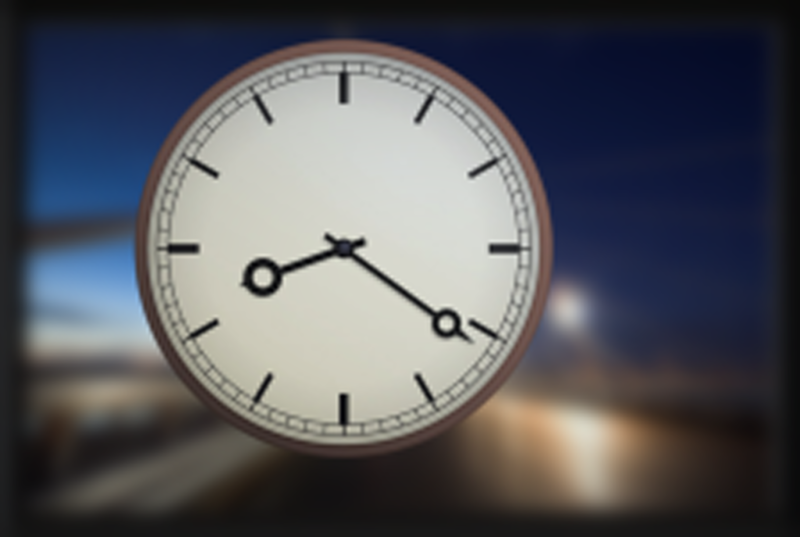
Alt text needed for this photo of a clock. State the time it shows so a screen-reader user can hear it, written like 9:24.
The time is 8:21
